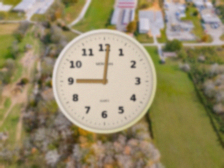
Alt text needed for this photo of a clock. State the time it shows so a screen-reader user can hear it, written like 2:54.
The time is 9:01
